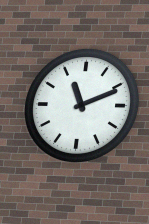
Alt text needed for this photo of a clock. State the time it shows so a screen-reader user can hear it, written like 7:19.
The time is 11:11
